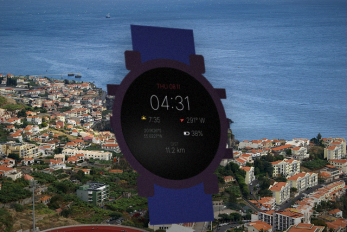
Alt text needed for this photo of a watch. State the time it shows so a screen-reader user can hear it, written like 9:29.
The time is 4:31
